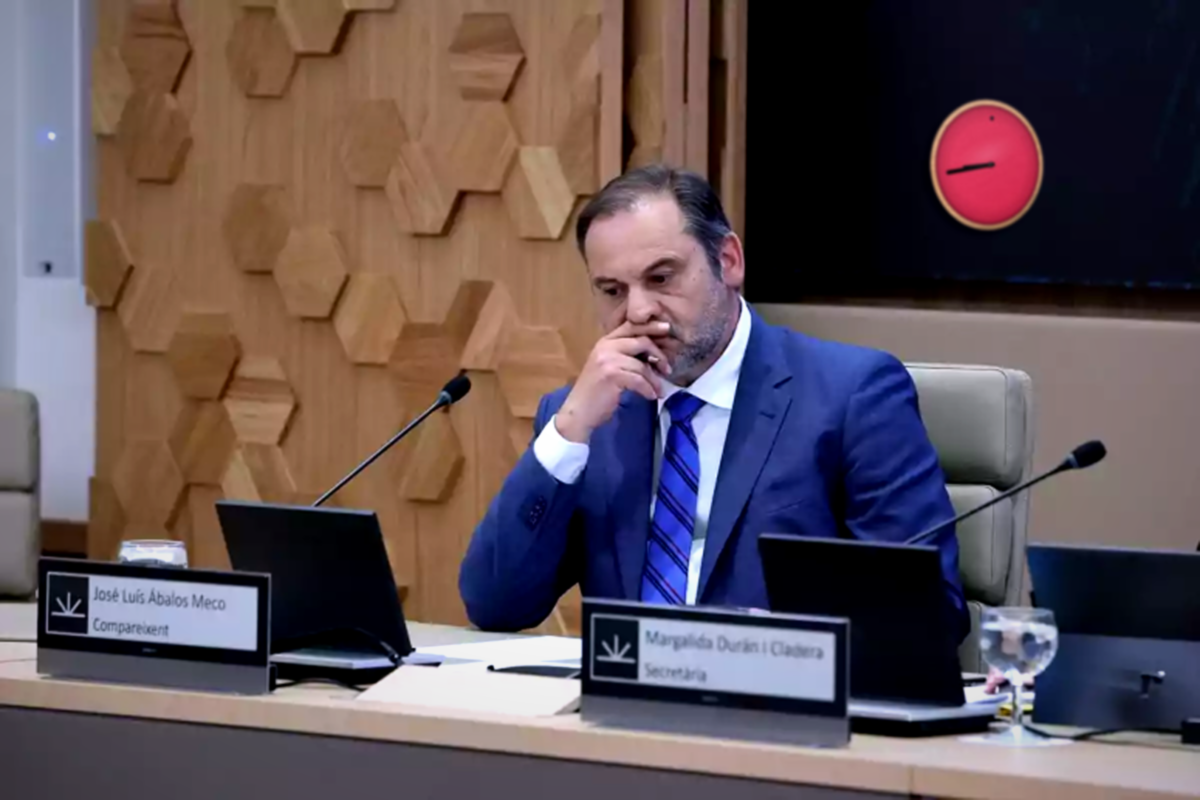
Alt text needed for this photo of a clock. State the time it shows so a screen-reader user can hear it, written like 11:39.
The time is 8:43
